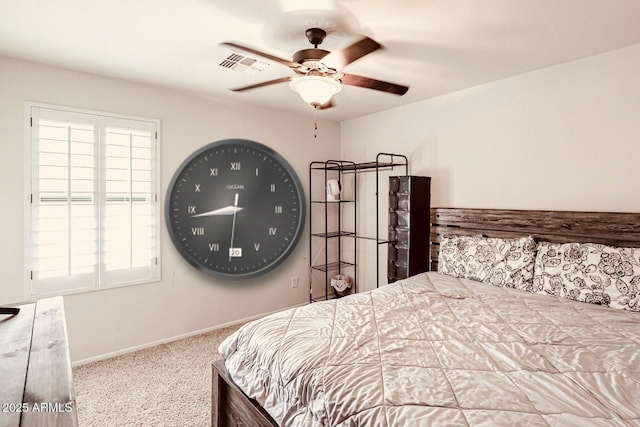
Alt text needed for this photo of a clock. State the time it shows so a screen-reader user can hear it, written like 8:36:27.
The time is 8:43:31
